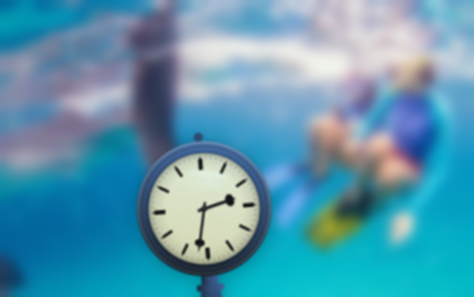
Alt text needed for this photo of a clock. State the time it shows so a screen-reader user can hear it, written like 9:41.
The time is 2:32
